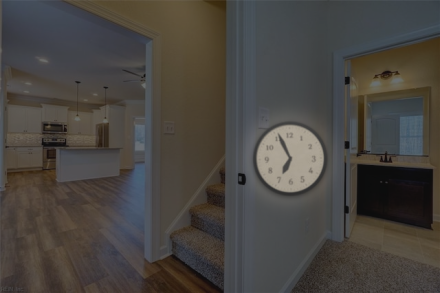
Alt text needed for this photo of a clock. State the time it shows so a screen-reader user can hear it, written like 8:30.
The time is 6:56
